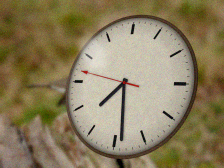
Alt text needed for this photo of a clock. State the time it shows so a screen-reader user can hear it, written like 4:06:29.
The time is 7:28:47
